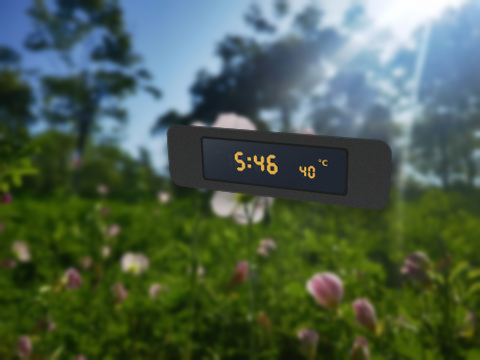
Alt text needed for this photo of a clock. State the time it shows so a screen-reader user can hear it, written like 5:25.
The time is 5:46
